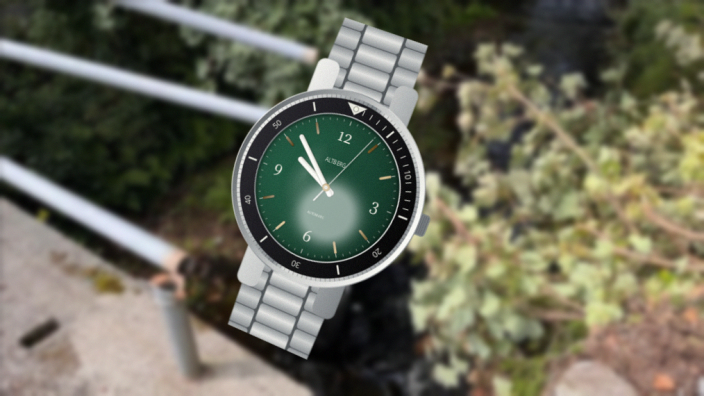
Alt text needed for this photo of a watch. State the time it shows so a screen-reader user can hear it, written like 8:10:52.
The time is 9:52:04
